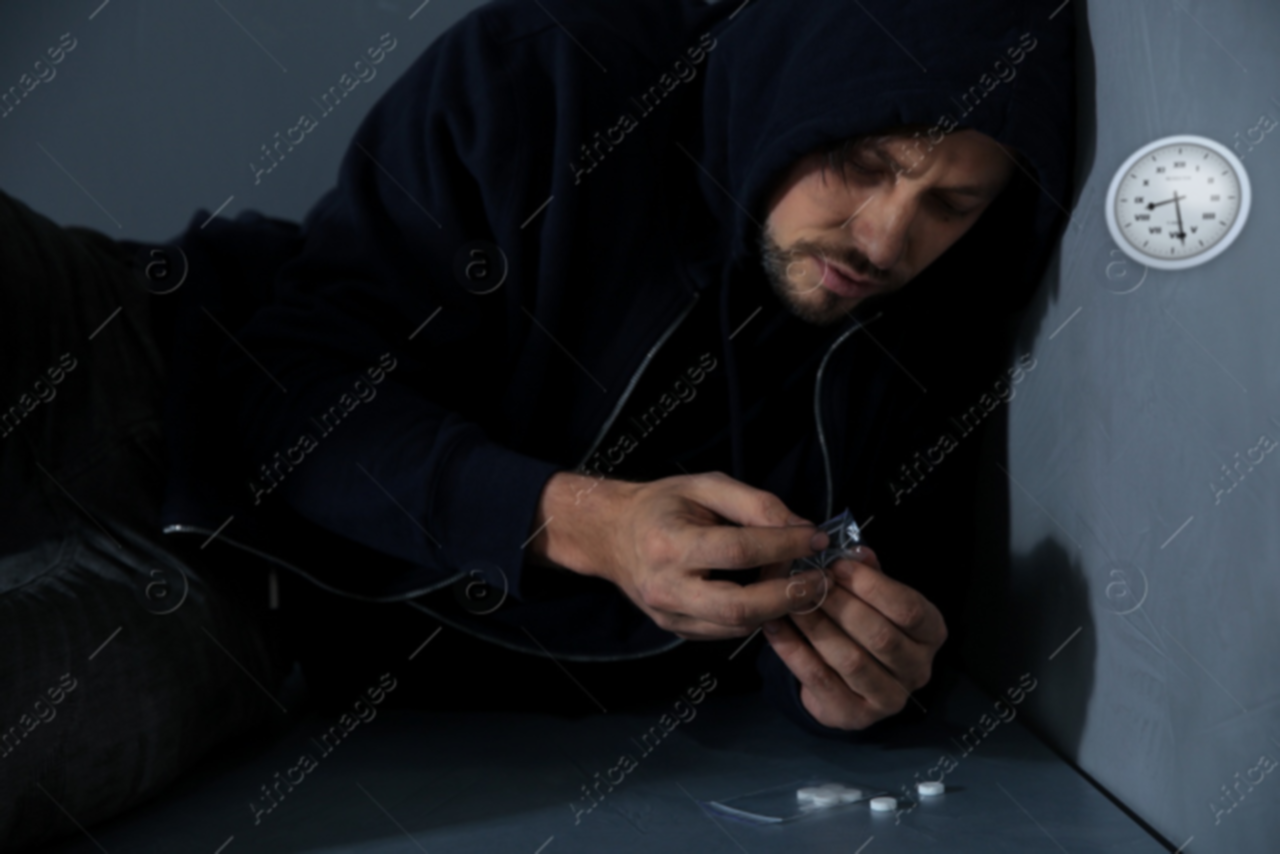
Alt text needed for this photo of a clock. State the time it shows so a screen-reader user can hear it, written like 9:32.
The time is 8:28
